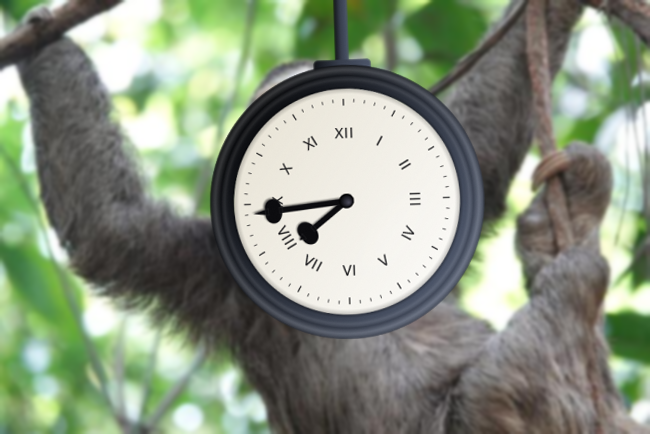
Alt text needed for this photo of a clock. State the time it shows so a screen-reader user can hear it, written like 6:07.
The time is 7:44
